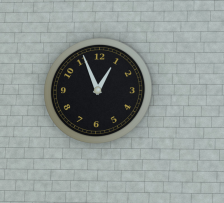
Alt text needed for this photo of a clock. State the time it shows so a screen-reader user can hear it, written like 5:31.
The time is 12:56
